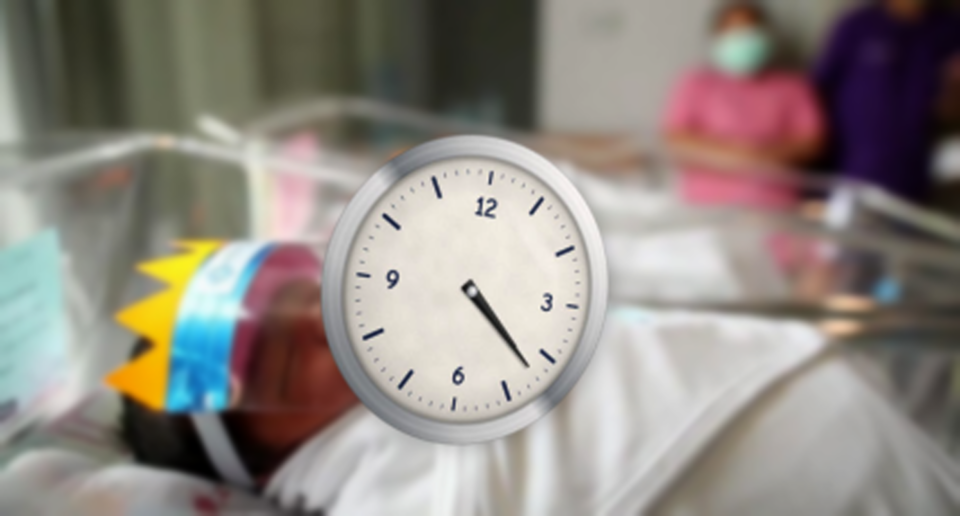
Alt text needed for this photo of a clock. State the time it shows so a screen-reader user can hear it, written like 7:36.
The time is 4:22
